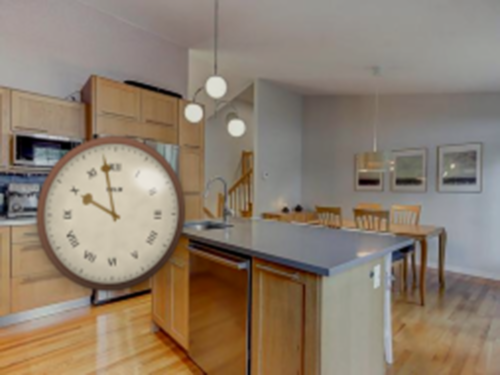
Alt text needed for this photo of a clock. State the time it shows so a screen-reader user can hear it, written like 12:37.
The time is 9:58
